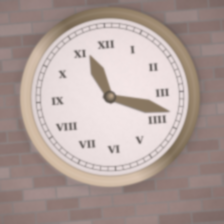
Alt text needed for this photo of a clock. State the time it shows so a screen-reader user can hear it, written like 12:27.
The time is 11:18
